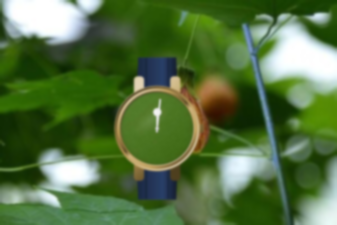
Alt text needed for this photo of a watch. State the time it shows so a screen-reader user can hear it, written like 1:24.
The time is 12:01
